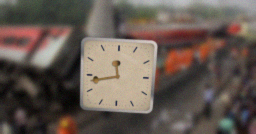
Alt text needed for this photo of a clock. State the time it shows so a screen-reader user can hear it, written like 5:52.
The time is 11:43
